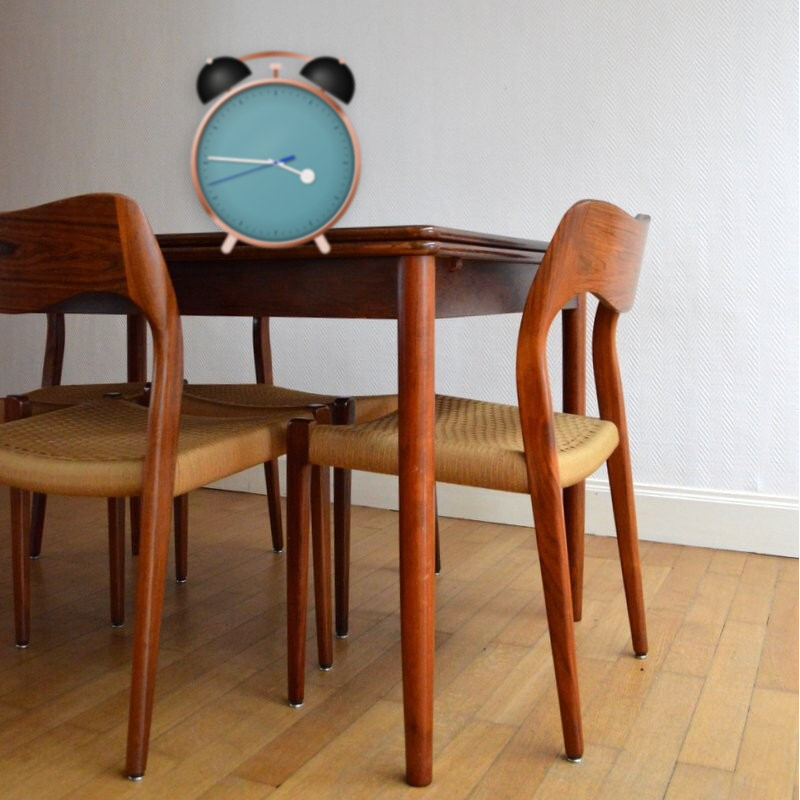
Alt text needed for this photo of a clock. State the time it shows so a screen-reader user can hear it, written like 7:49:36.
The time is 3:45:42
